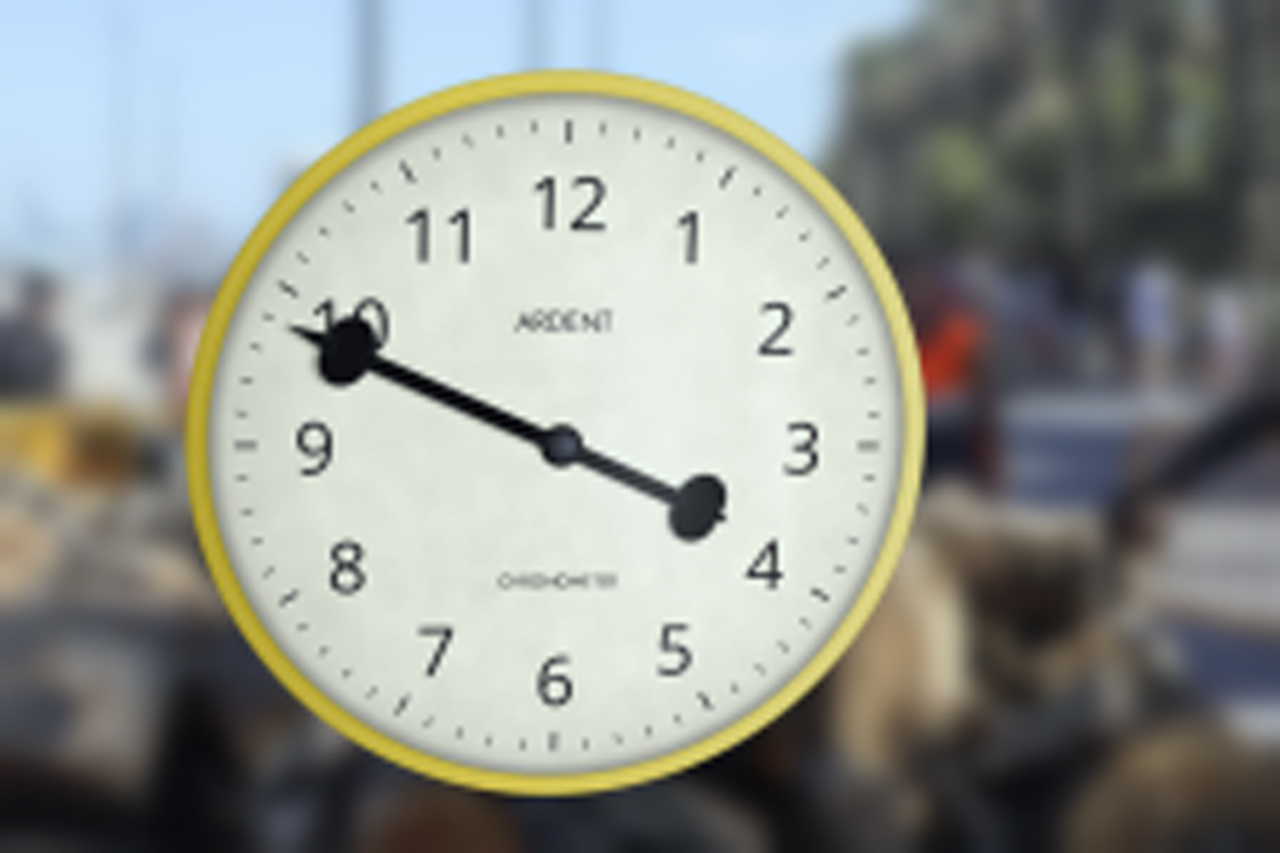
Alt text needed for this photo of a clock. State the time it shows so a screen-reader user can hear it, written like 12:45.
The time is 3:49
